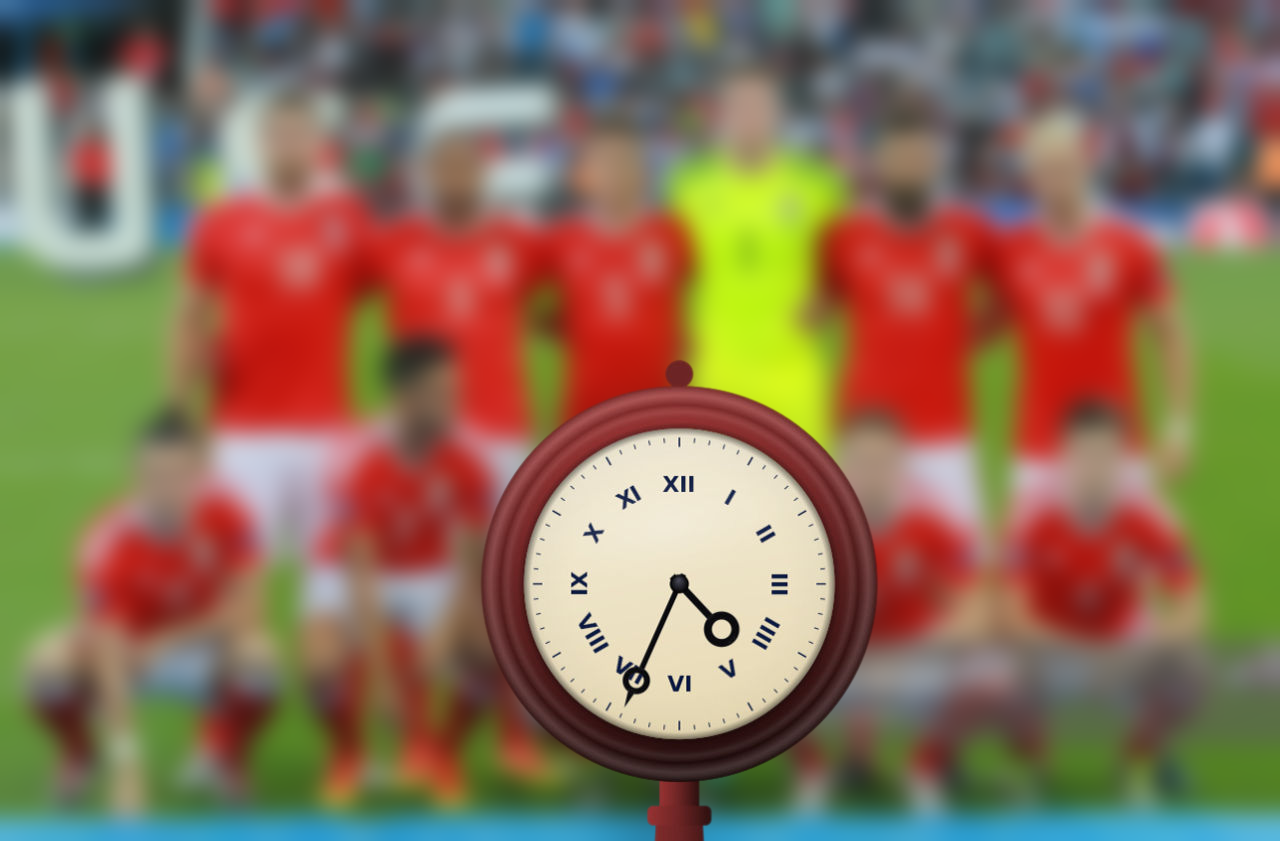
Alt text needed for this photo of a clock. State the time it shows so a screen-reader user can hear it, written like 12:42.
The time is 4:34
